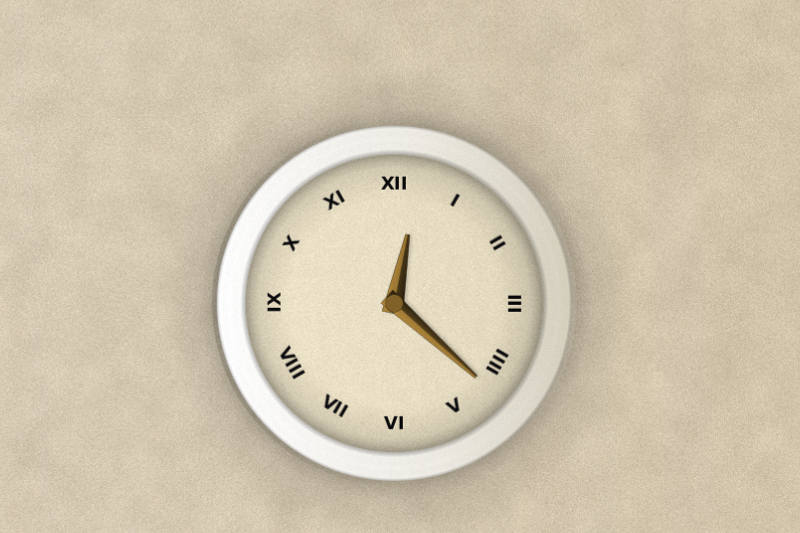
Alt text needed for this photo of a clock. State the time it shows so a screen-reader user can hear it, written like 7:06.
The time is 12:22
